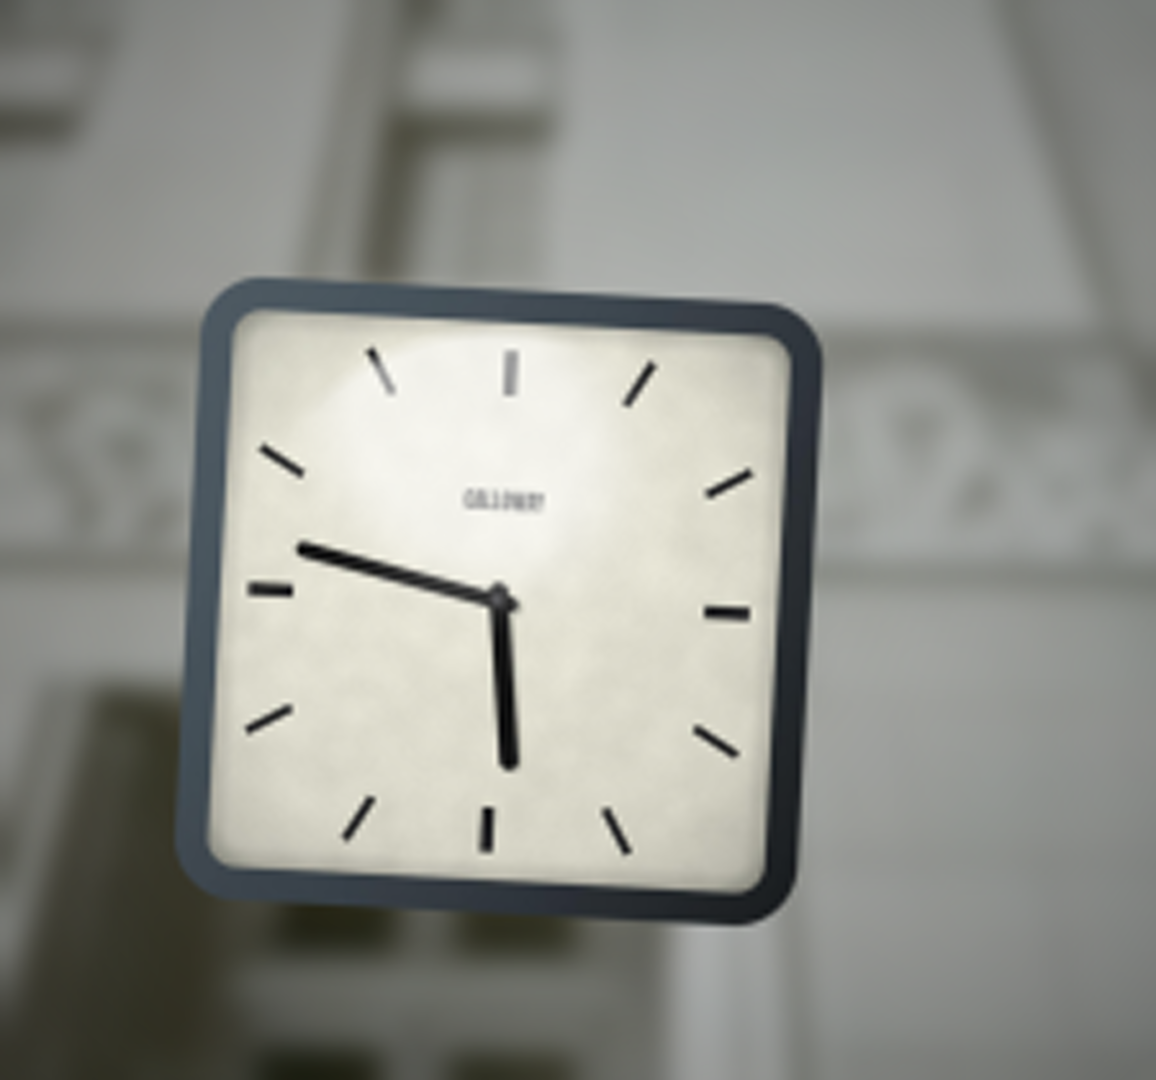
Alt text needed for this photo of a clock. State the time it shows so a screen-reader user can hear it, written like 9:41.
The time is 5:47
